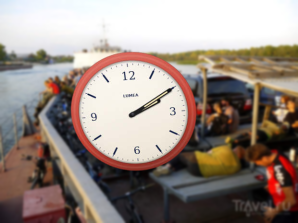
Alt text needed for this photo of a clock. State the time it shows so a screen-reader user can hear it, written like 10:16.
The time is 2:10
